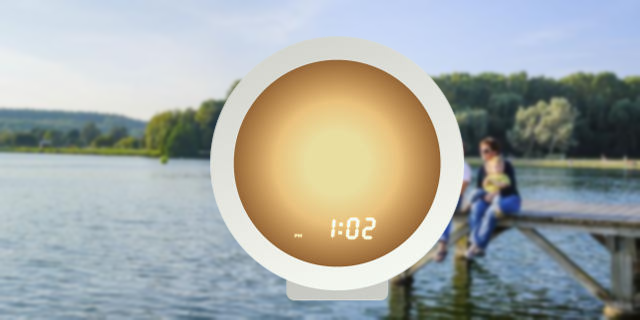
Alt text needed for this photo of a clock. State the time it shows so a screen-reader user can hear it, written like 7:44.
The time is 1:02
